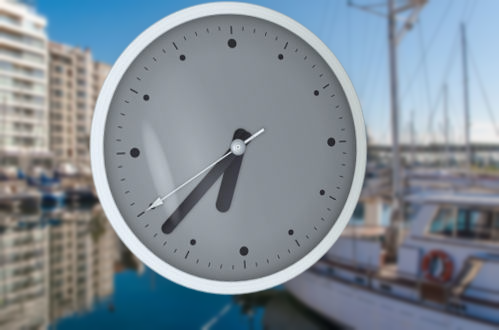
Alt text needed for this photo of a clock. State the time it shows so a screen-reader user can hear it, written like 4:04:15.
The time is 6:37:40
